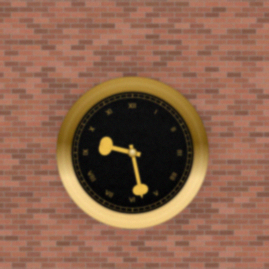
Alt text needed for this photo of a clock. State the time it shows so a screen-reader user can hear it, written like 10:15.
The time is 9:28
